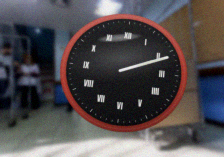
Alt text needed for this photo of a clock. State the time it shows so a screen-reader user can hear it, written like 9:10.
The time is 2:11
